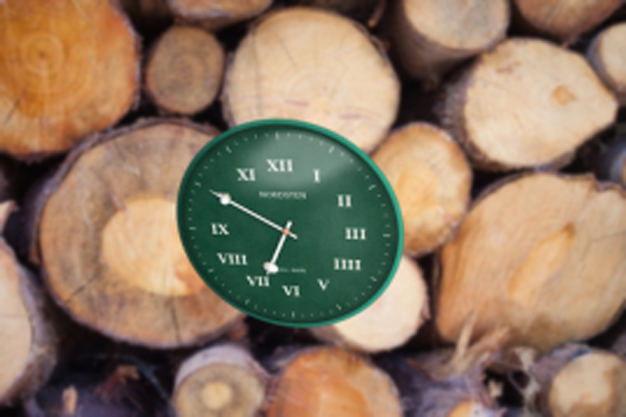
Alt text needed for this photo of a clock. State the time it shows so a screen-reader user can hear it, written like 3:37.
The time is 6:50
